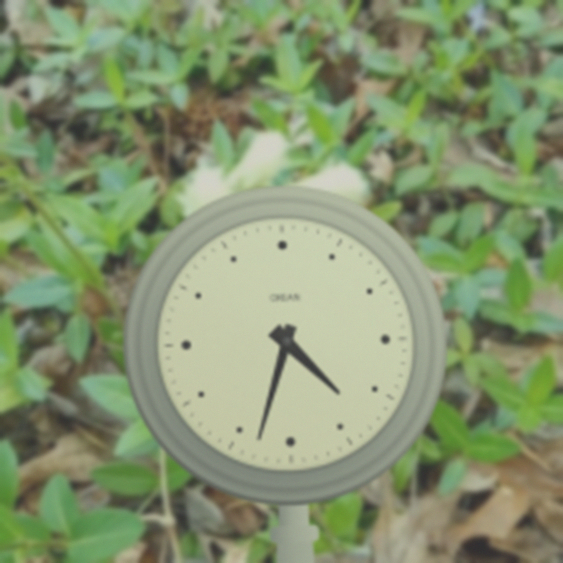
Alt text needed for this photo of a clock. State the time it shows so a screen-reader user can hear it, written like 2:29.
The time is 4:33
